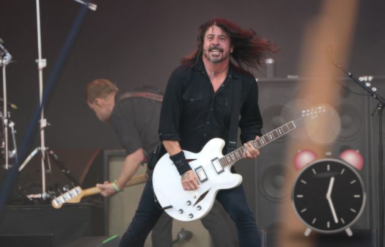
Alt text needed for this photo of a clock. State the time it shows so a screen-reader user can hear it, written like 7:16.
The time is 12:27
